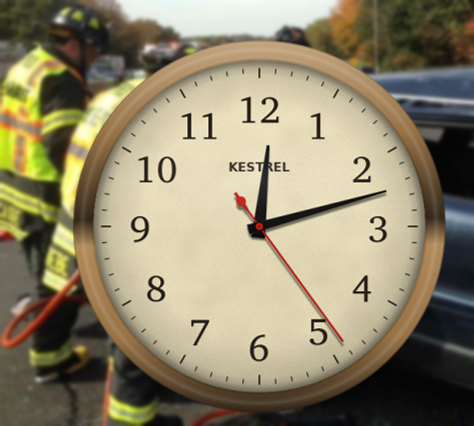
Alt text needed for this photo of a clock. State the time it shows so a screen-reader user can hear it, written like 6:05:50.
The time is 12:12:24
